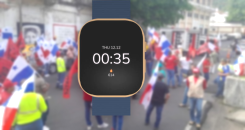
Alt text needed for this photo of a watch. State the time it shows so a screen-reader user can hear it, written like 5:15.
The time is 0:35
